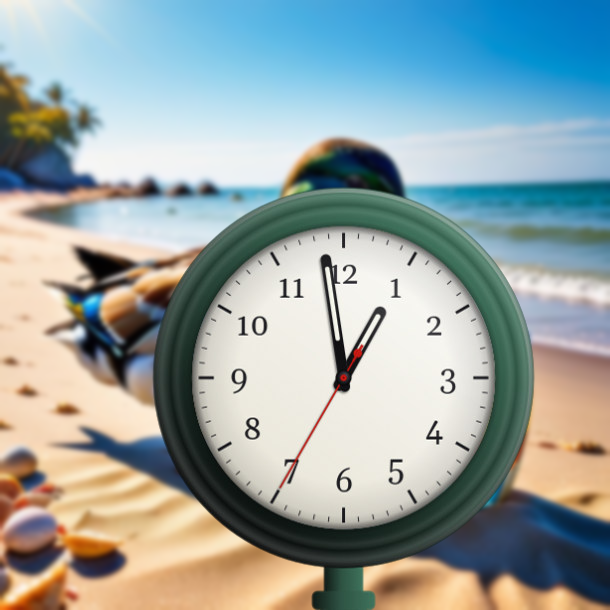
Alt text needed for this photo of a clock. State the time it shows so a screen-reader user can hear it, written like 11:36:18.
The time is 12:58:35
